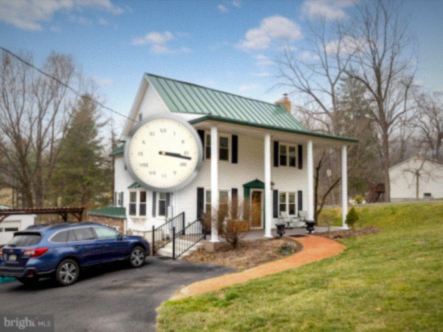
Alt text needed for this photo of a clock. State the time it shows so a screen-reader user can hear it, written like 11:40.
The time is 3:17
